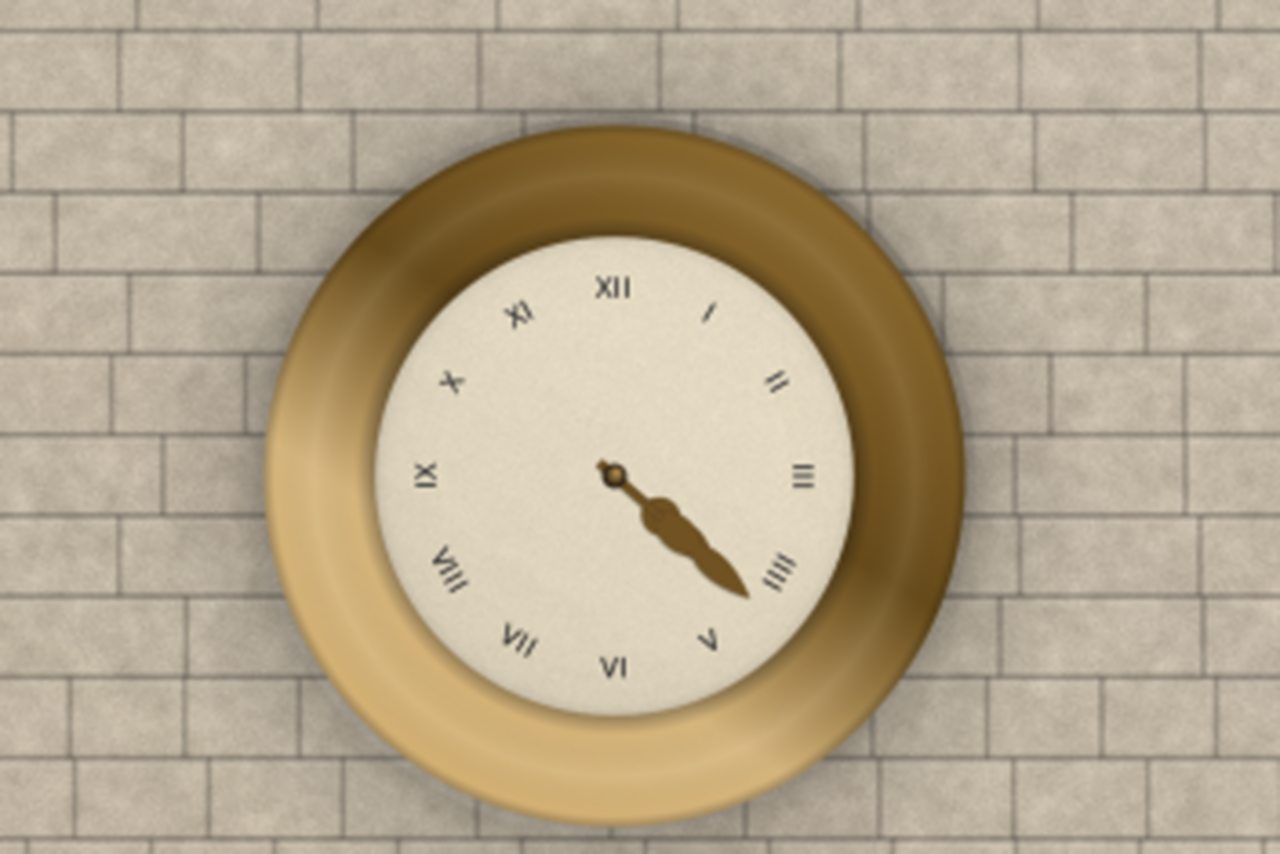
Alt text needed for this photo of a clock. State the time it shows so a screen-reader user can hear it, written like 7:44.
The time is 4:22
